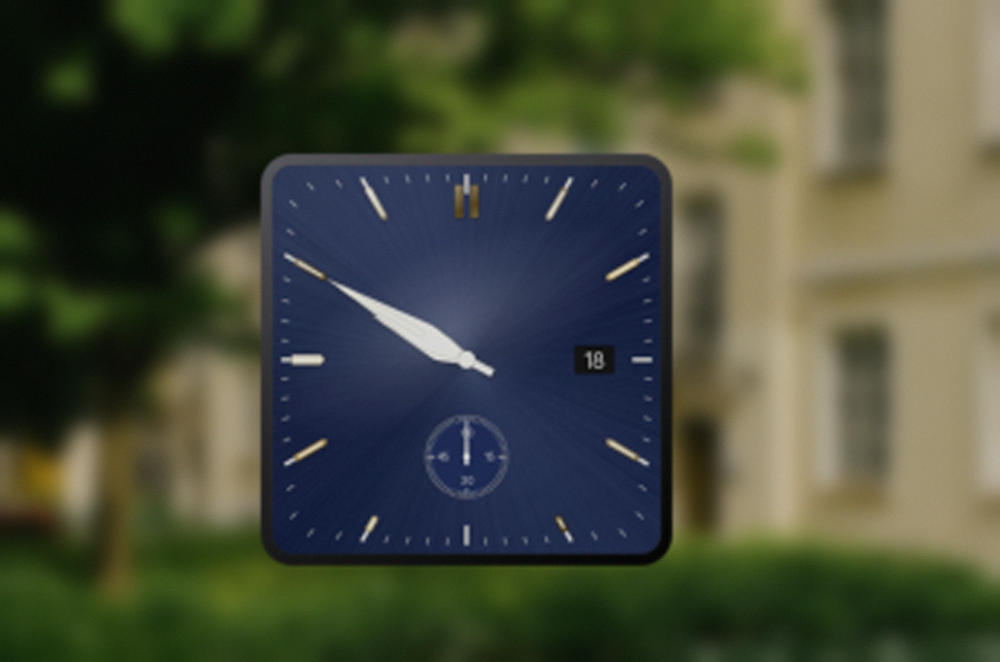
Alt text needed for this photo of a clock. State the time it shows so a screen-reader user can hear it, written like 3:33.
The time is 9:50
